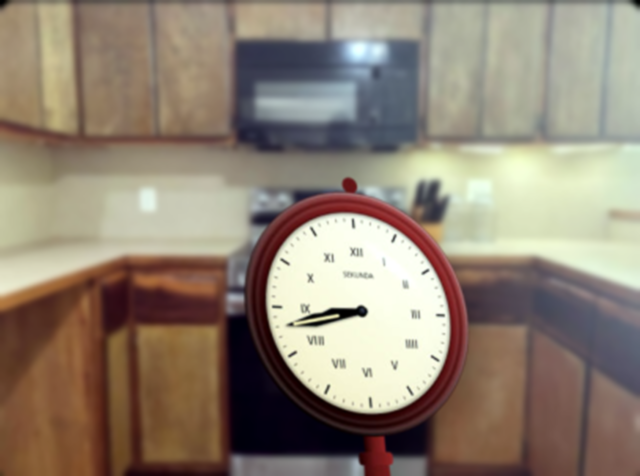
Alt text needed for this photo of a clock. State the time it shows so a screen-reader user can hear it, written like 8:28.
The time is 8:43
